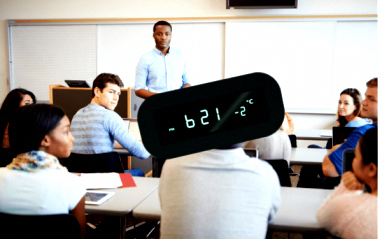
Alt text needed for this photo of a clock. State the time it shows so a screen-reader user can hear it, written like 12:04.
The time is 6:21
